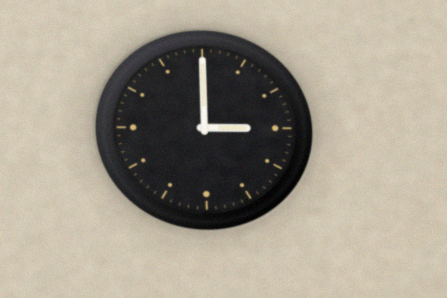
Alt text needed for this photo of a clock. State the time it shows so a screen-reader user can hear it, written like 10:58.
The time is 3:00
